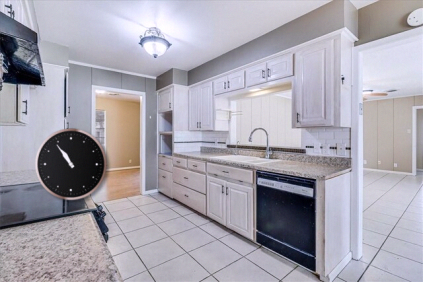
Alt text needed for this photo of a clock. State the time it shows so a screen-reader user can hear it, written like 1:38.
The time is 10:54
